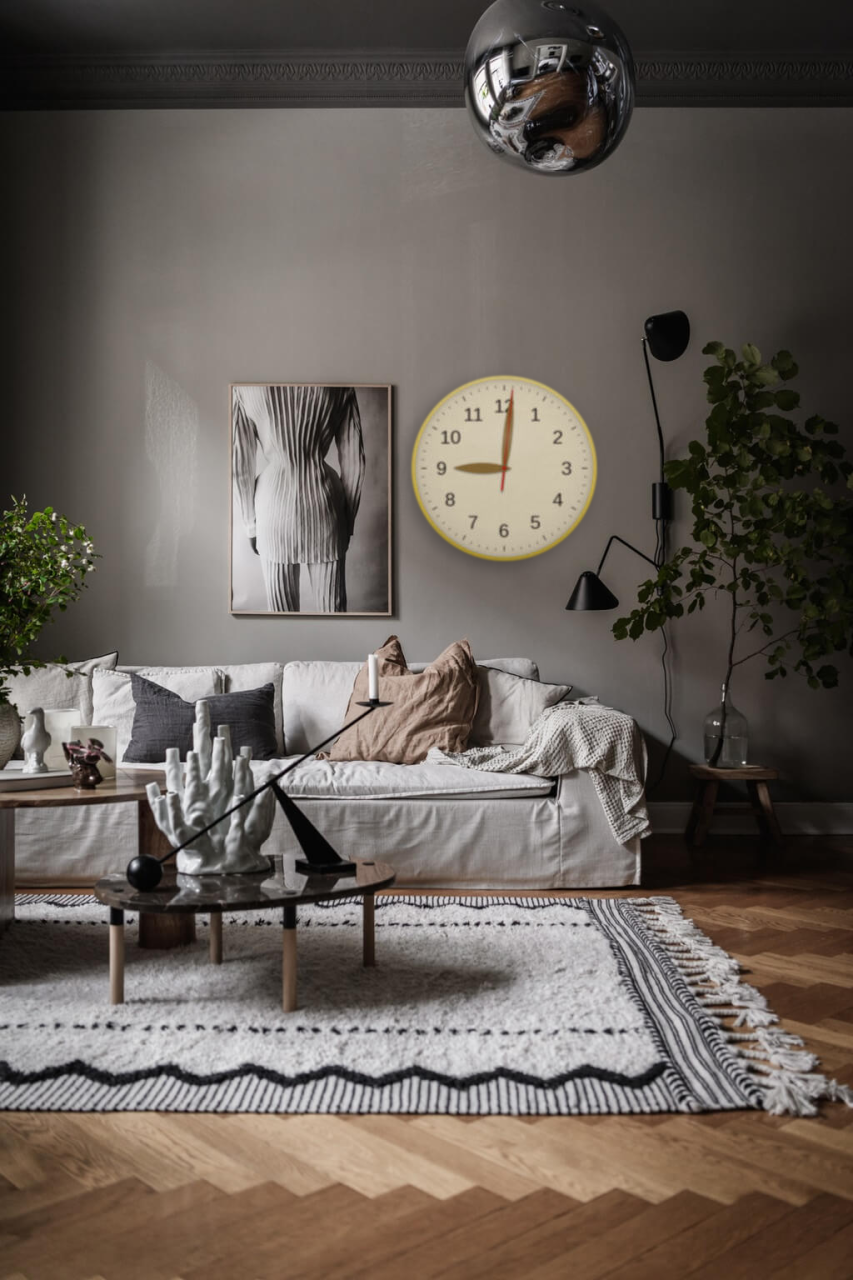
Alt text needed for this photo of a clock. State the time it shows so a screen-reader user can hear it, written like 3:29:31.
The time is 9:01:01
